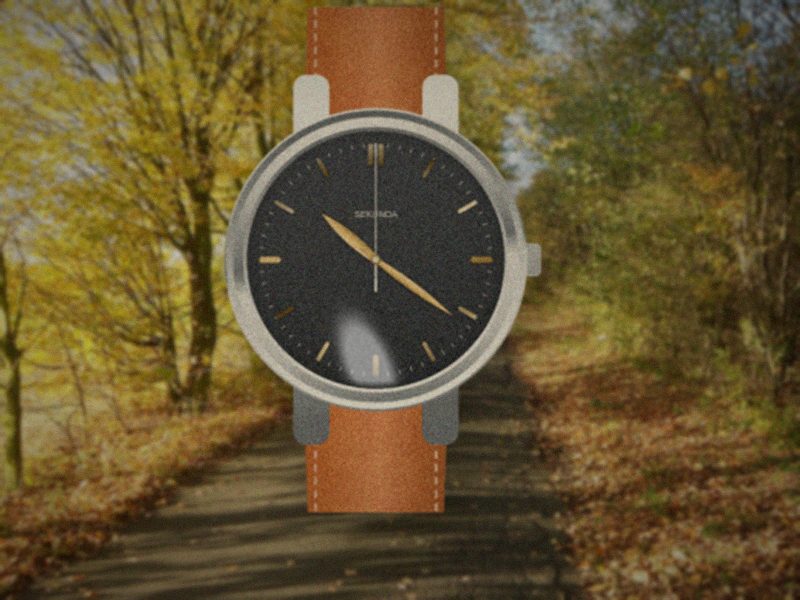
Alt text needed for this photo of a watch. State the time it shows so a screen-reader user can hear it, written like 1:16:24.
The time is 10:21:00
